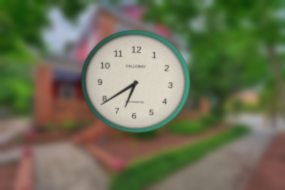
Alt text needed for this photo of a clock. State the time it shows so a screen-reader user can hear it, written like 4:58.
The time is 6:39
